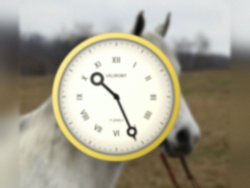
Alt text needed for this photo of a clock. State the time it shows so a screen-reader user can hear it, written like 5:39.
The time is 10:26
